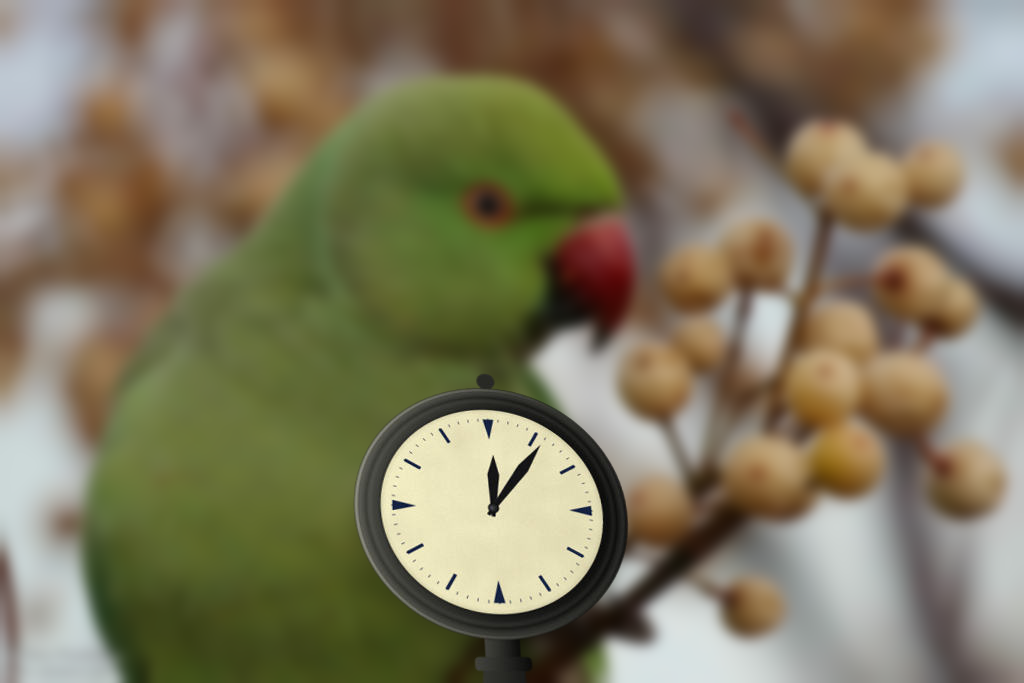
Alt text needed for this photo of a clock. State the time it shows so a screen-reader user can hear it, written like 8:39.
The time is 12:06
